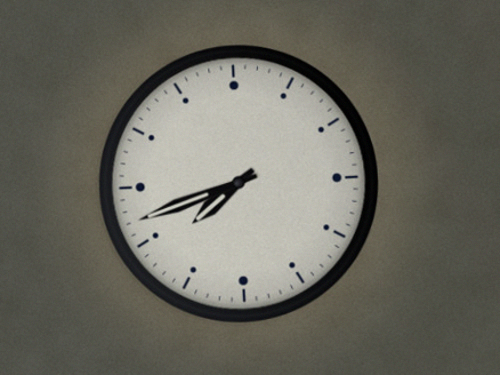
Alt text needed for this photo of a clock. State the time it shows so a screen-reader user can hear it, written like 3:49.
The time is 7:42
